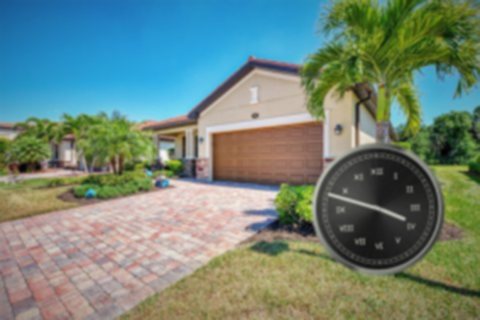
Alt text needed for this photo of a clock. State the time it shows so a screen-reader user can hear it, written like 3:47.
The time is 3:48
